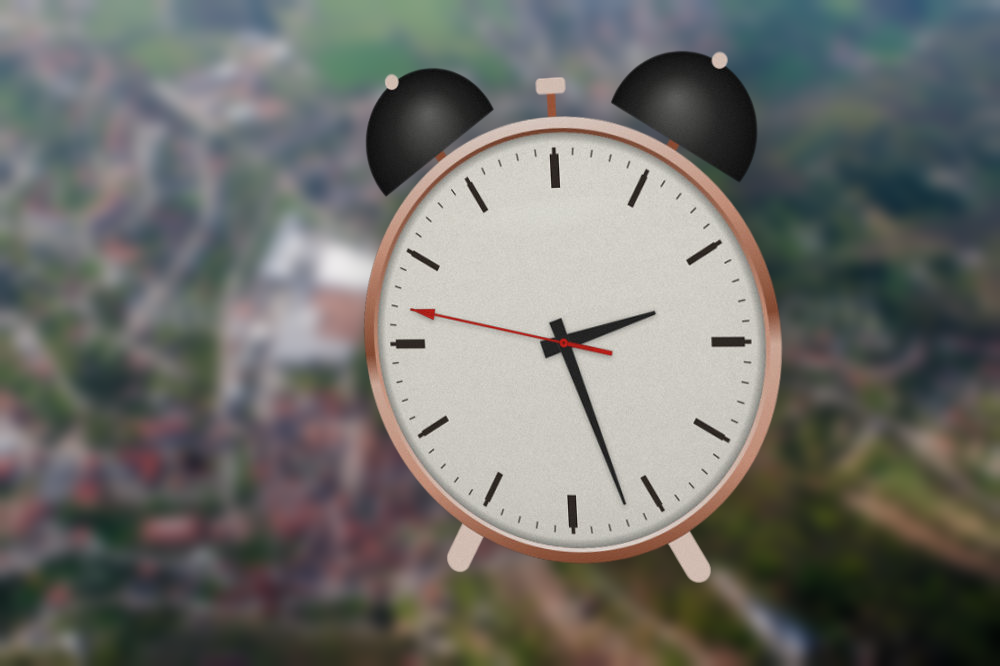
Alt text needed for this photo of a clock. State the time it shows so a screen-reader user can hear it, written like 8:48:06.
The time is 2:26:47
